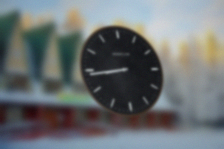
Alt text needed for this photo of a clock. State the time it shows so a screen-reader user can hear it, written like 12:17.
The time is 8:44
